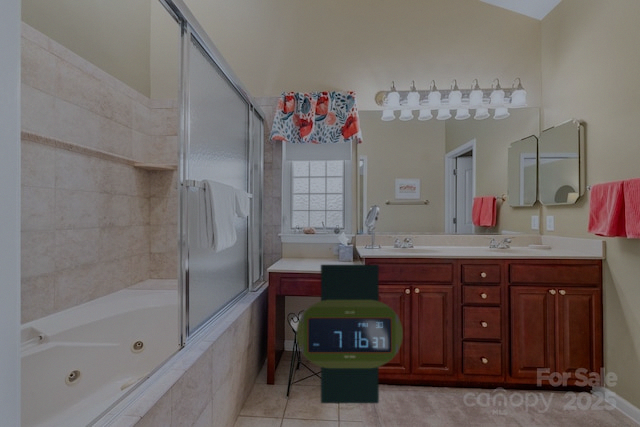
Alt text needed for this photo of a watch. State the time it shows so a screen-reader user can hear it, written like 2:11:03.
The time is 7:16:37
